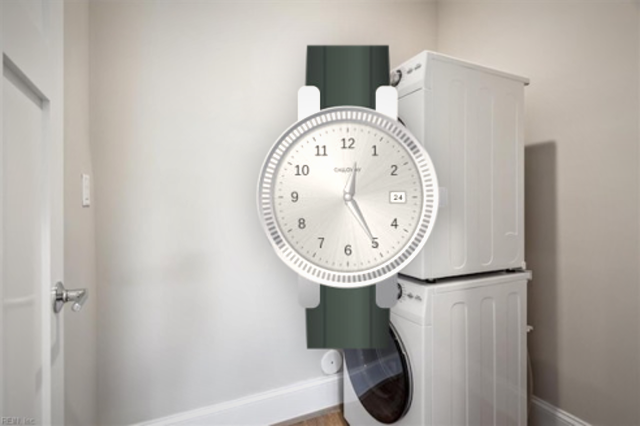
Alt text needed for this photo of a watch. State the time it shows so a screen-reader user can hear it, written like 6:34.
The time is 12:25
